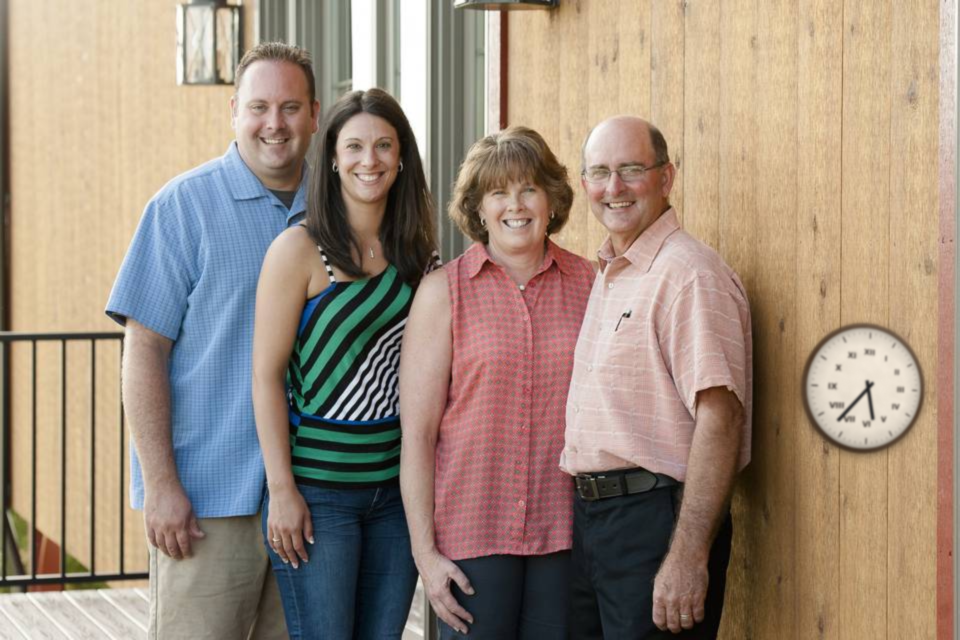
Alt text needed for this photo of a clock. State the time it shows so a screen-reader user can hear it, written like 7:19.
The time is 5:37
